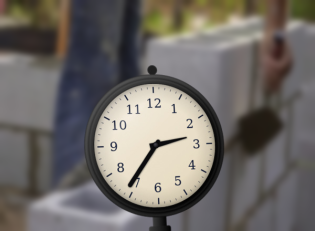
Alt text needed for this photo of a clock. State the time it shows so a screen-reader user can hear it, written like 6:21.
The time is 2:36
